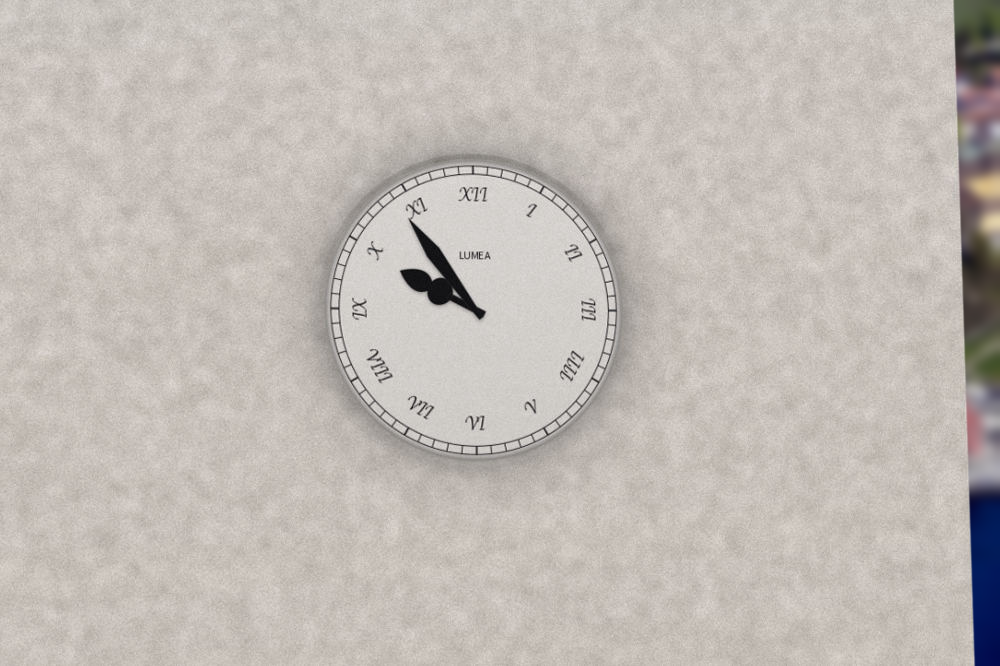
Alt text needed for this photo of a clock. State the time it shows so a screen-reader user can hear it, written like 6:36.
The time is 9:54
